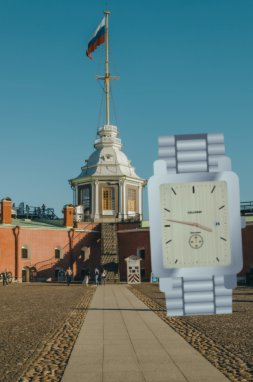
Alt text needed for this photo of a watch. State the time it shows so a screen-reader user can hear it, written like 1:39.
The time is 3:47
